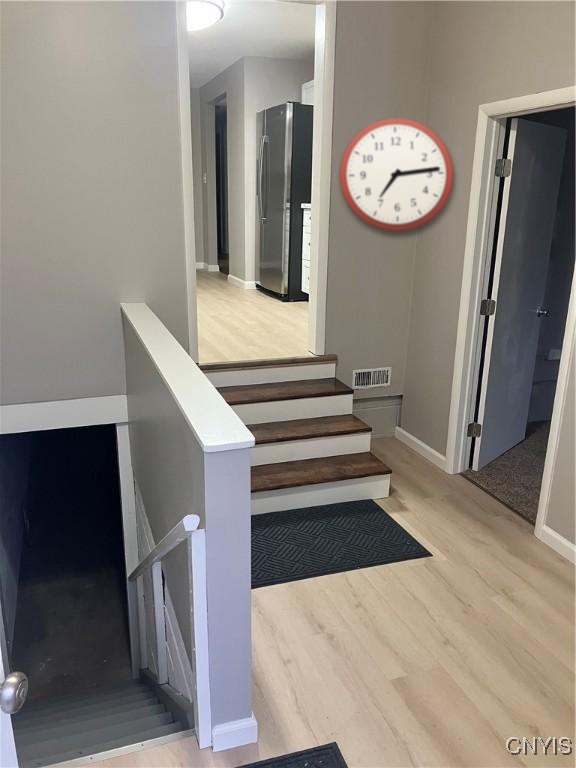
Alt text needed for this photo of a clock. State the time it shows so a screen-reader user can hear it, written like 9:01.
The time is 7:14
